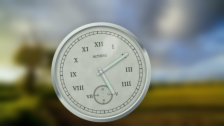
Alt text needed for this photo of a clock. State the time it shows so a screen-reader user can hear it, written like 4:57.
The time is 5:10
